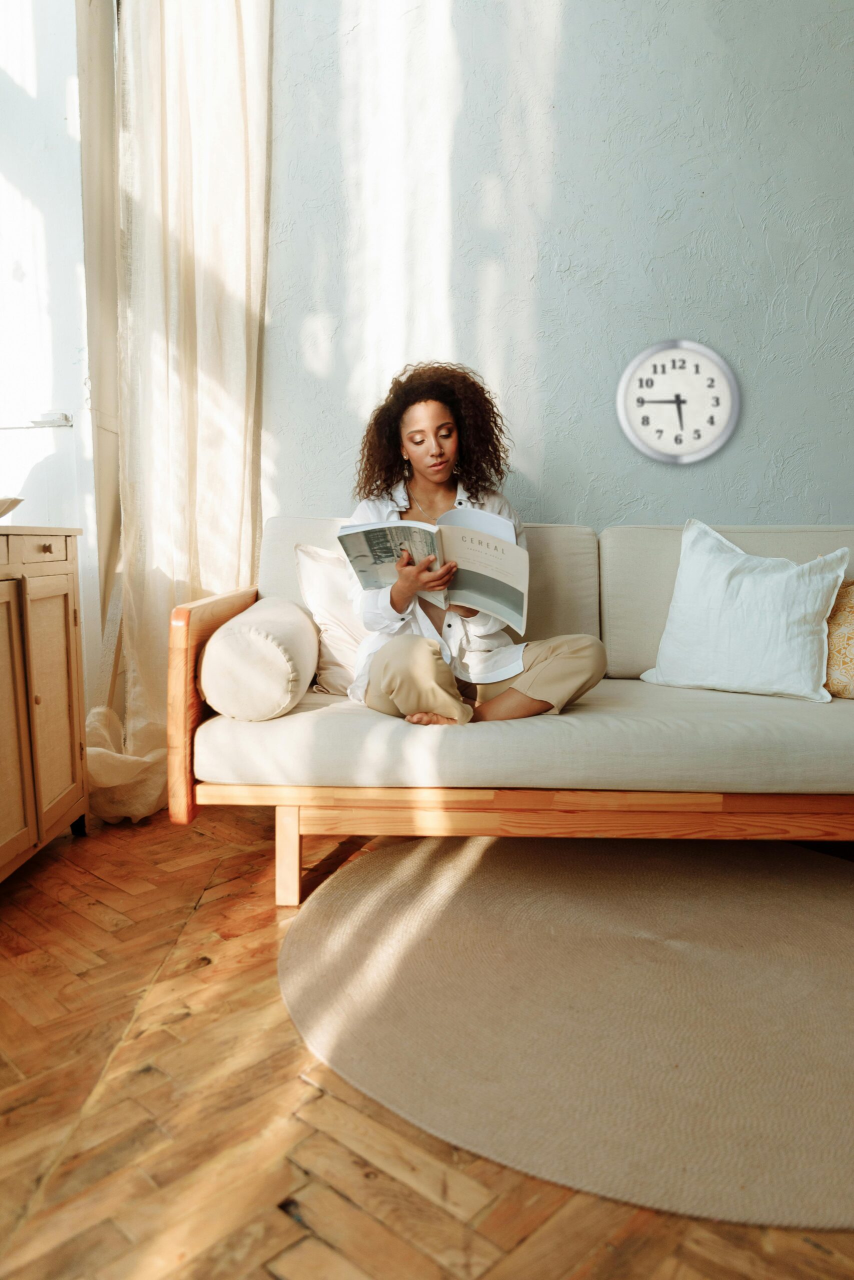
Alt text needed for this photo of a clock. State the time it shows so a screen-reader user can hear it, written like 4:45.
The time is 5:45
